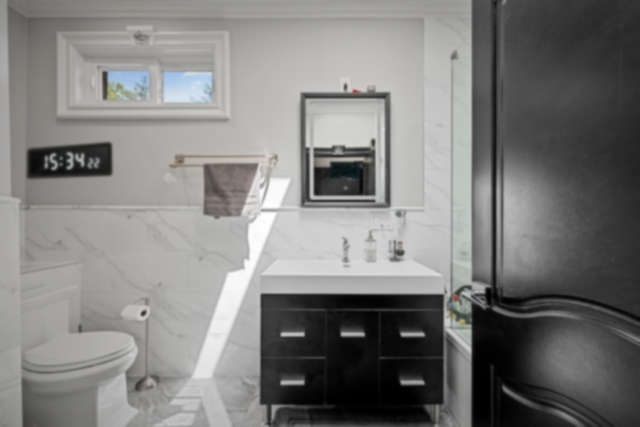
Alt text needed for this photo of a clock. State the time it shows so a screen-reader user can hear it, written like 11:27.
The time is 15:34
